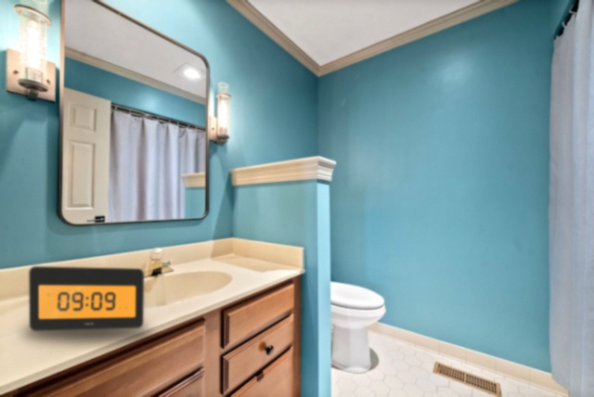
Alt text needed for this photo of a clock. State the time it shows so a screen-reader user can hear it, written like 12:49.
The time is 9:09
